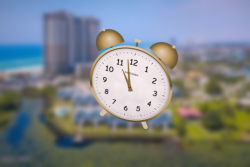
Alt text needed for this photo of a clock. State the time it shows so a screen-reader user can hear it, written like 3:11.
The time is 10:58
